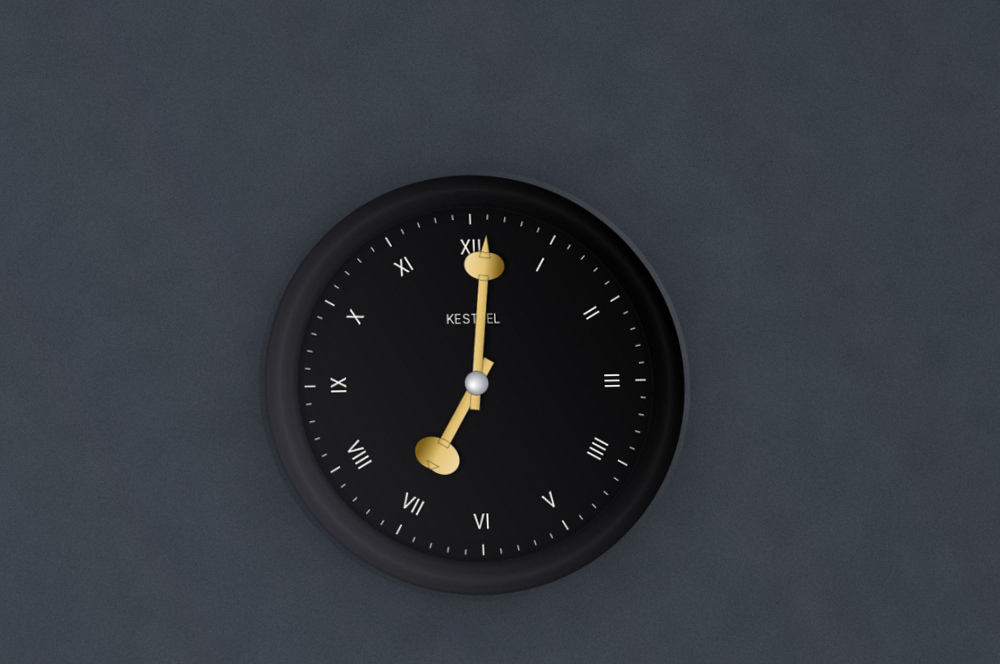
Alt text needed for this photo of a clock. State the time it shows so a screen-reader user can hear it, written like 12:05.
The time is 7:01
